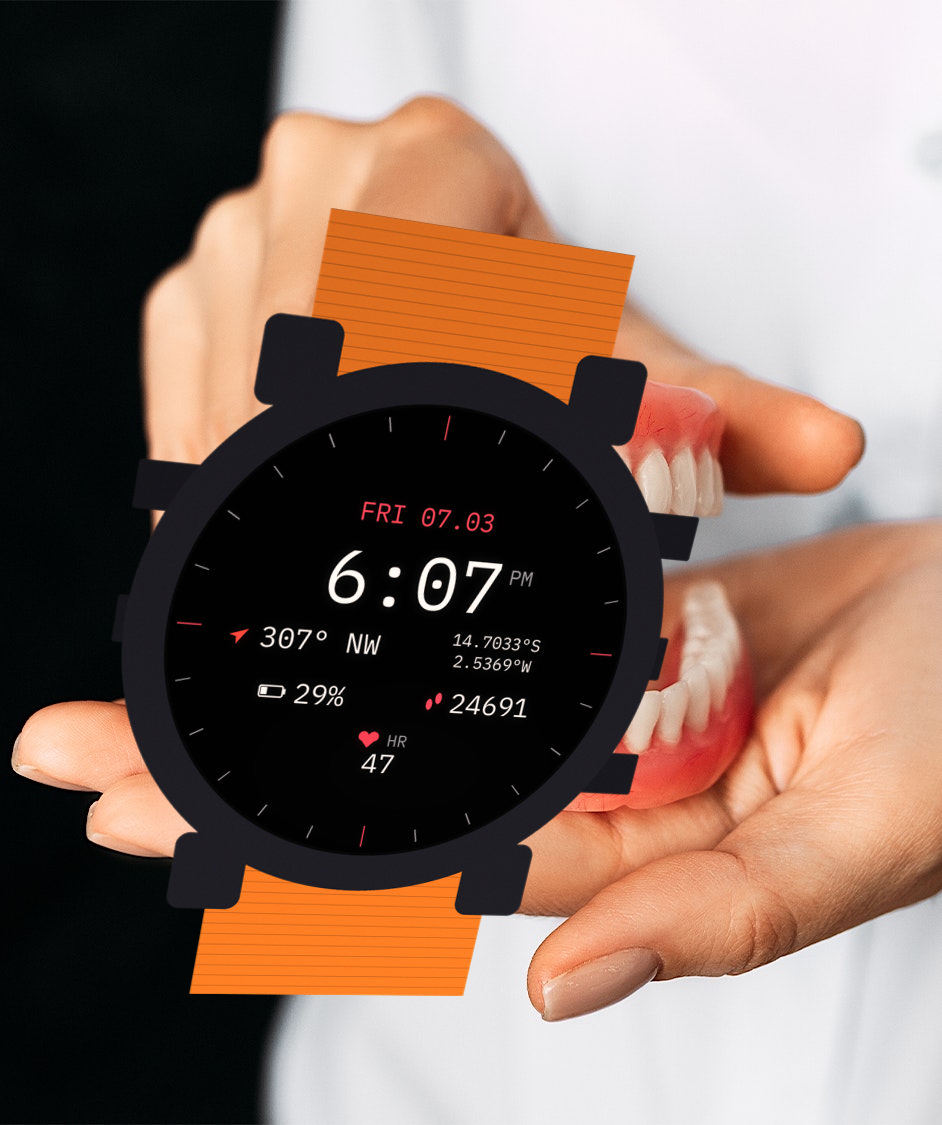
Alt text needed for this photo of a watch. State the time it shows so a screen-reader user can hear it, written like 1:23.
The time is 6:07
